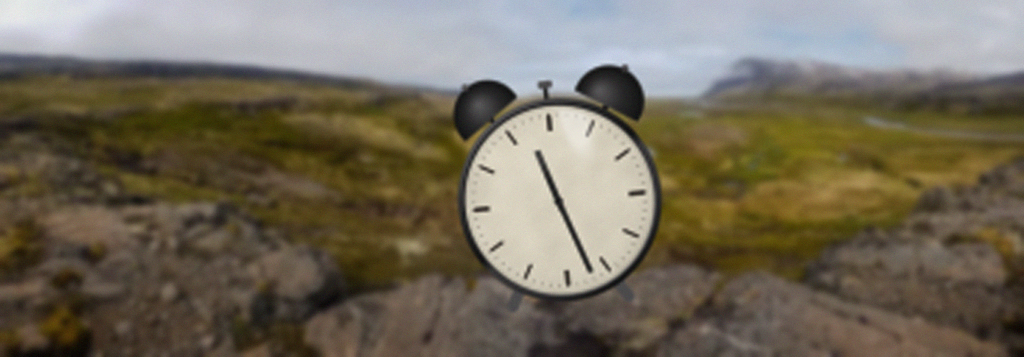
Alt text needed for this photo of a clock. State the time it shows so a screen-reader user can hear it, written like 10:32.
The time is 11:27
